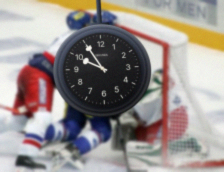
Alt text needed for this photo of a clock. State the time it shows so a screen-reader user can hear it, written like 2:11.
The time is 9:55
